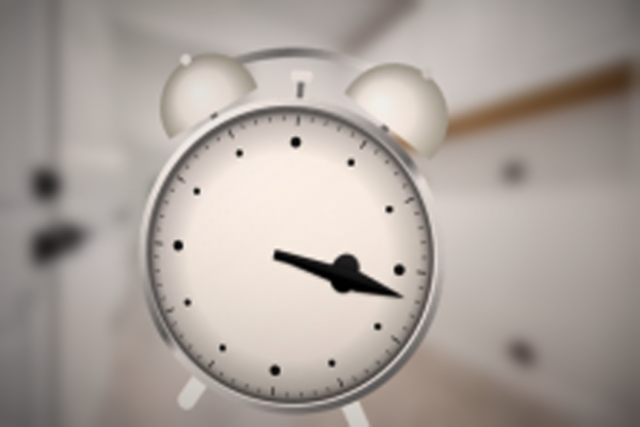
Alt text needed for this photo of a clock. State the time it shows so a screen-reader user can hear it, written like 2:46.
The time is 3:17
